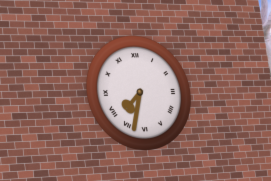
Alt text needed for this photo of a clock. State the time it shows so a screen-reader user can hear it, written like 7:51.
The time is 7:33
